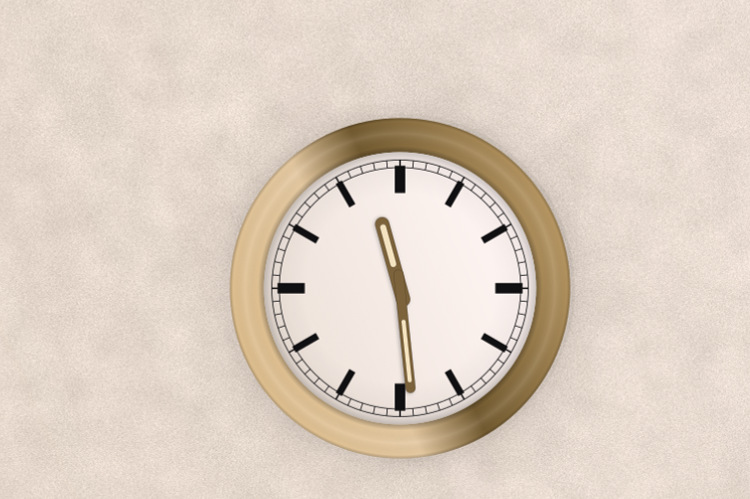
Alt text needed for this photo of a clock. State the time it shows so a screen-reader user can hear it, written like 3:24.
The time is 11:29
